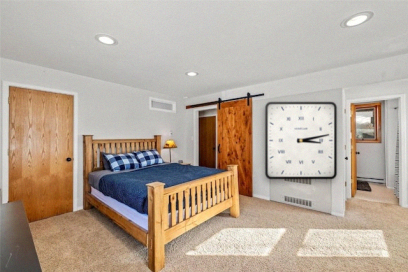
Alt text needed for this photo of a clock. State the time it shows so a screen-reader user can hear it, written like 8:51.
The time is 3:13
